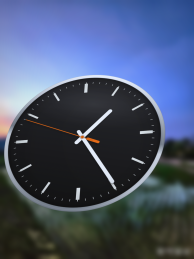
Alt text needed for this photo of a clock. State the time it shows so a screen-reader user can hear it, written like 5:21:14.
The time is 1:24:49
